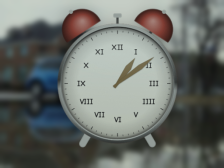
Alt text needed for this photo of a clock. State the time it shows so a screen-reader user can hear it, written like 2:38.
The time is 1:09
